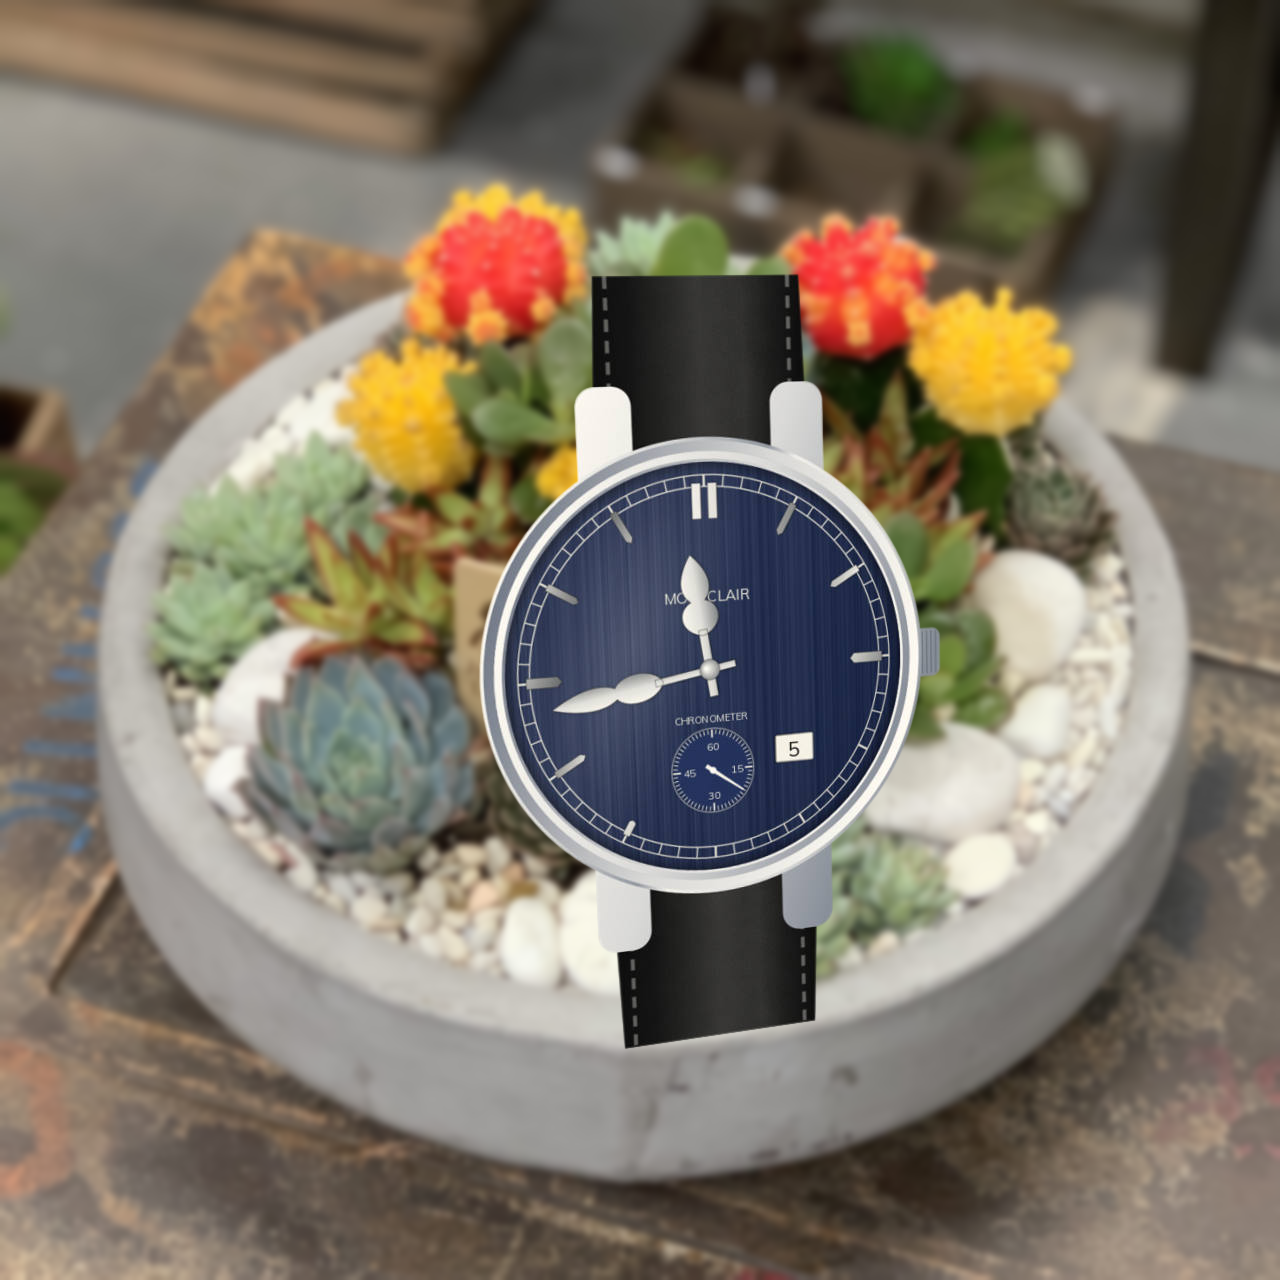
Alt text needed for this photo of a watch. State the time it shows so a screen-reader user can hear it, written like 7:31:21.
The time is 11:43:21
